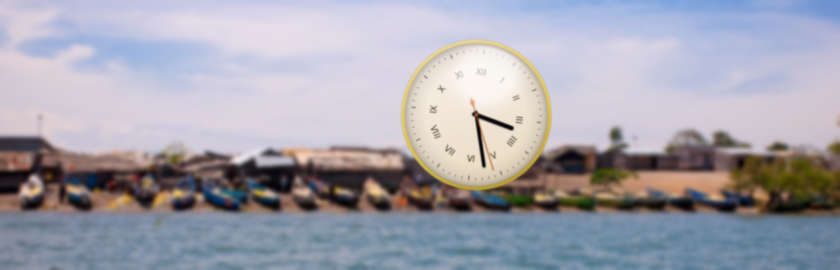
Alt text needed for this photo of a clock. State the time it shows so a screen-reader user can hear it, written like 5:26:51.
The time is 3:27:26
